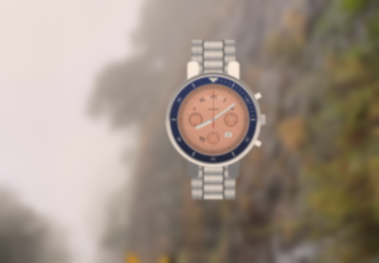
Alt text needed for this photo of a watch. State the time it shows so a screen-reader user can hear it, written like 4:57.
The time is 8:09
